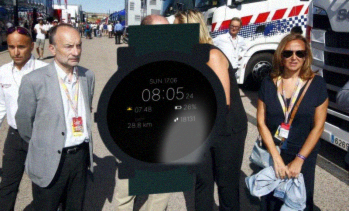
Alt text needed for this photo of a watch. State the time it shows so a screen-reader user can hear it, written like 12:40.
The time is 8:05
